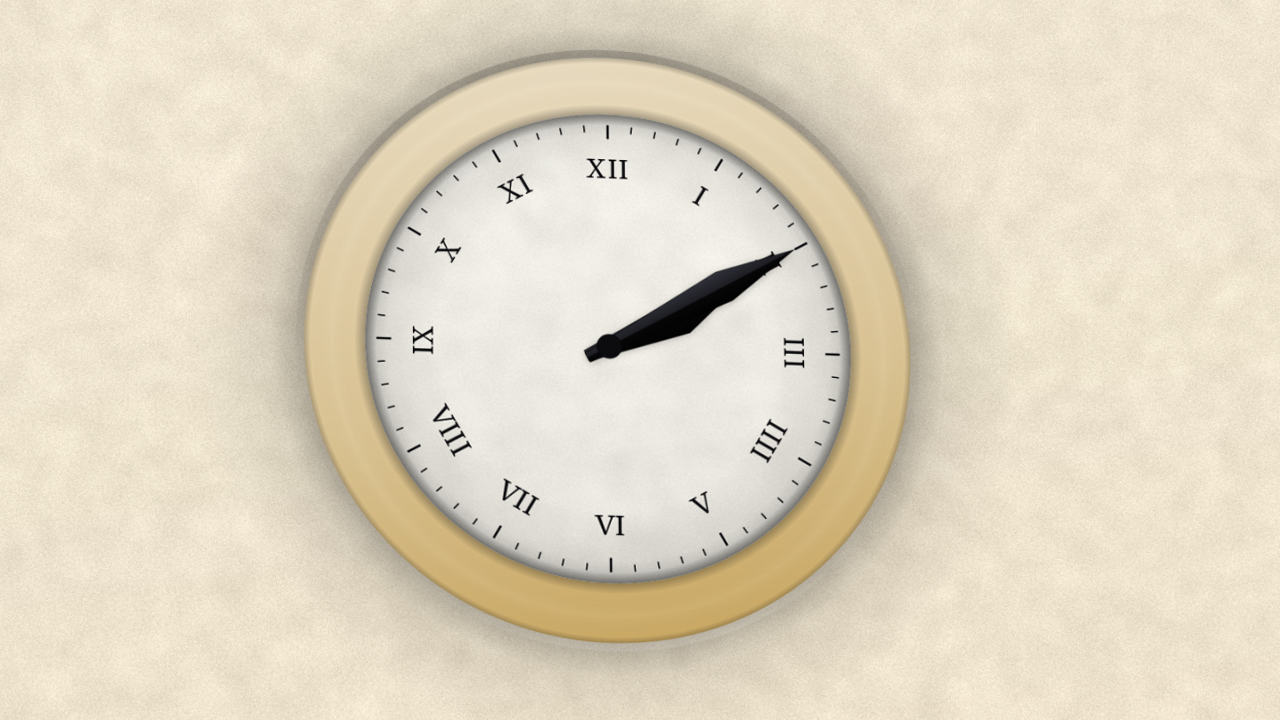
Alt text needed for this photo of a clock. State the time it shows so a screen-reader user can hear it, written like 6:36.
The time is 2:10
